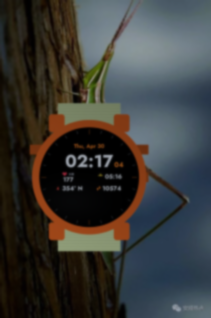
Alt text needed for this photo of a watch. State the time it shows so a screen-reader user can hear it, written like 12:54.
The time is 2:17
